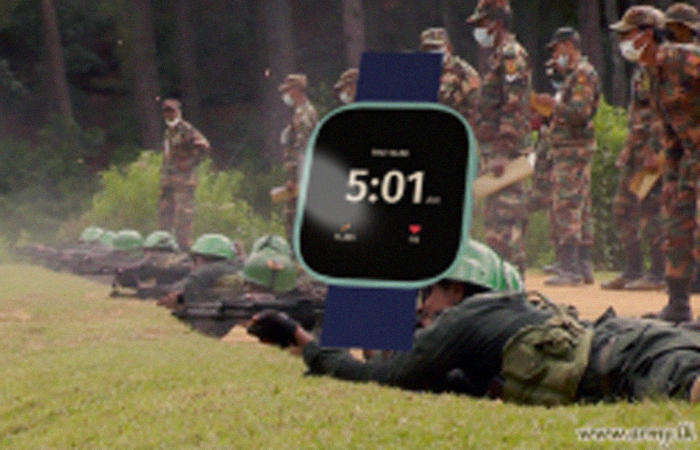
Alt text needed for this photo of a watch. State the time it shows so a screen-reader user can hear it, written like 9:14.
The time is 5:01
